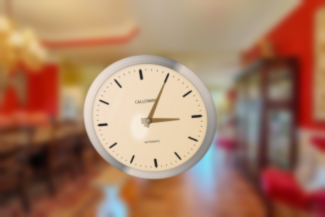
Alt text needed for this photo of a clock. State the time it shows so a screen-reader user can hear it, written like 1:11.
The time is 3:05
